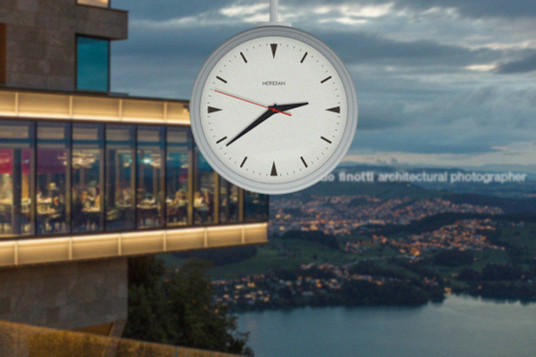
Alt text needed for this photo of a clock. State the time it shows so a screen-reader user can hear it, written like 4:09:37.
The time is 2:38:48
